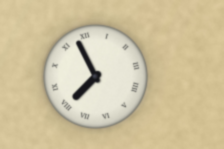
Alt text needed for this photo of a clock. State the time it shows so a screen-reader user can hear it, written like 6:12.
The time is 7:58
